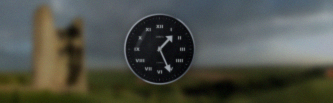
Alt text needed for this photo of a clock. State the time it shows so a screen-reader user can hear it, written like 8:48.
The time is 1:26
